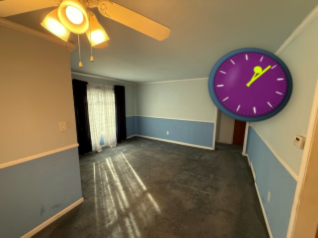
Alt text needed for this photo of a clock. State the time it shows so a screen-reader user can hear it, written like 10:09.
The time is 1:09
